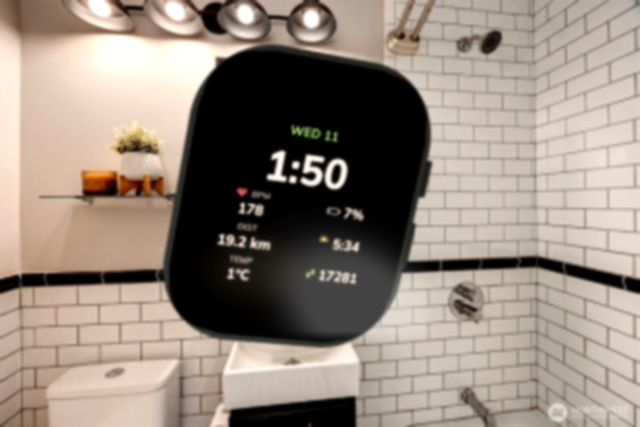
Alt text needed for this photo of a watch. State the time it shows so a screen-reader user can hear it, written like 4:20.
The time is 1:50
